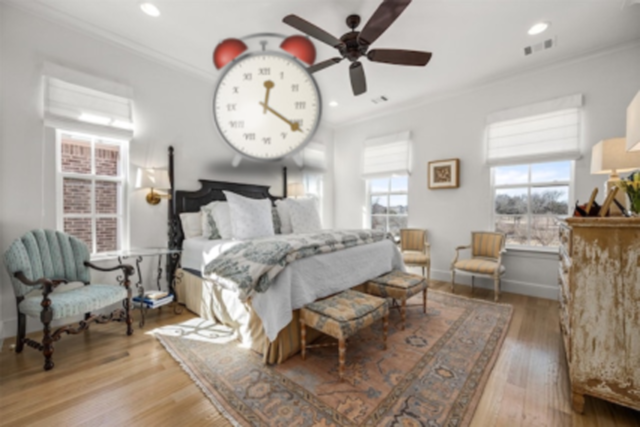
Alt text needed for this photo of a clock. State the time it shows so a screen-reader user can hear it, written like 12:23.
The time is 12:21
